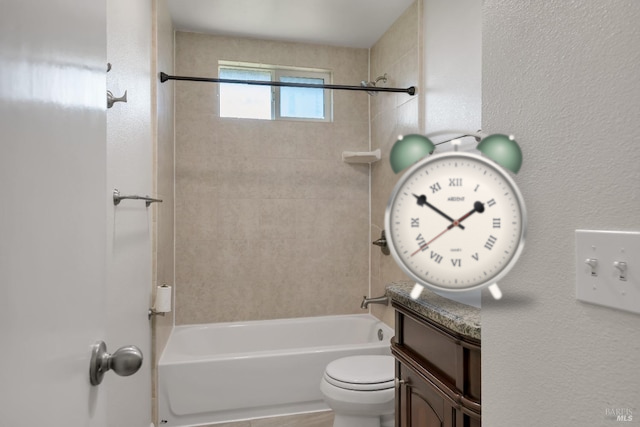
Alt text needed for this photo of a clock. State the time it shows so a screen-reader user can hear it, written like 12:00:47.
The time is 1:50:39
